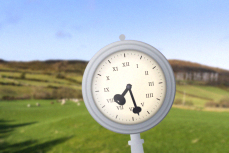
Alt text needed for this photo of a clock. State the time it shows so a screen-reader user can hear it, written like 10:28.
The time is 7:28
